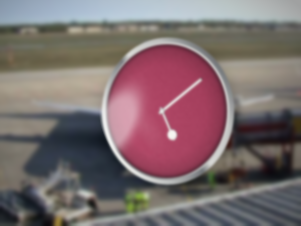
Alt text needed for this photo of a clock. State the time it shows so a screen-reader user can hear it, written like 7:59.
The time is 5:09
